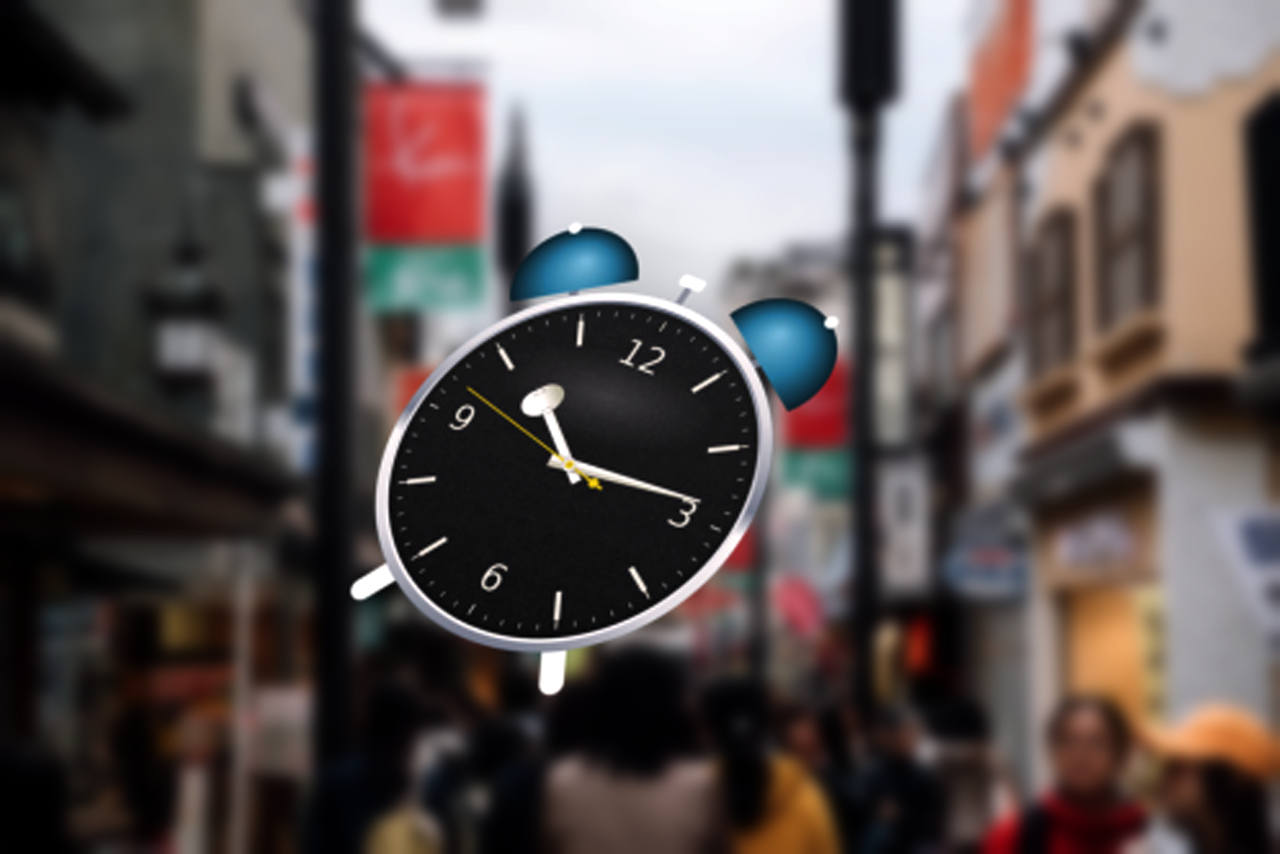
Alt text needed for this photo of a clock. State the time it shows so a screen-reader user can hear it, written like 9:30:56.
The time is 10:13:47
